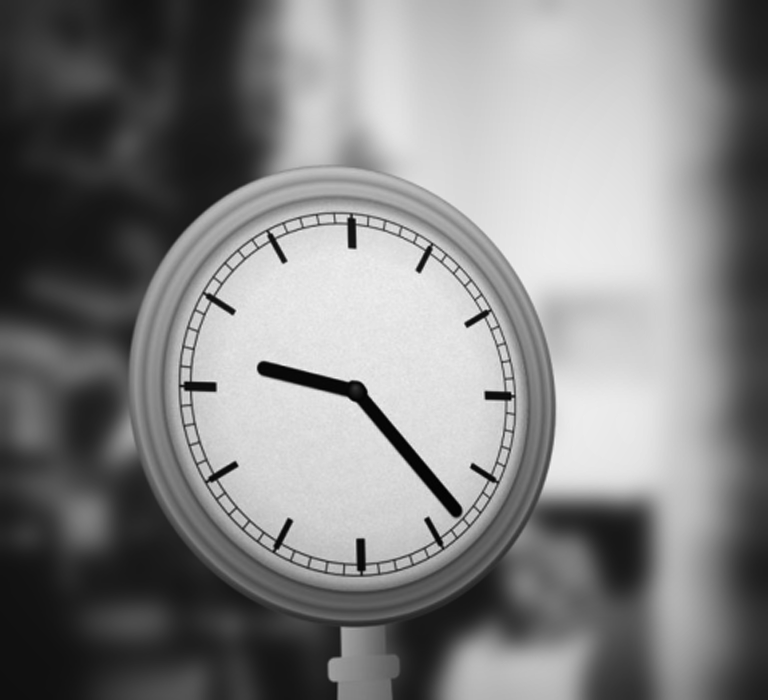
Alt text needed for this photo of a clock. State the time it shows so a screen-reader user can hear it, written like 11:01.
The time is 9:23
